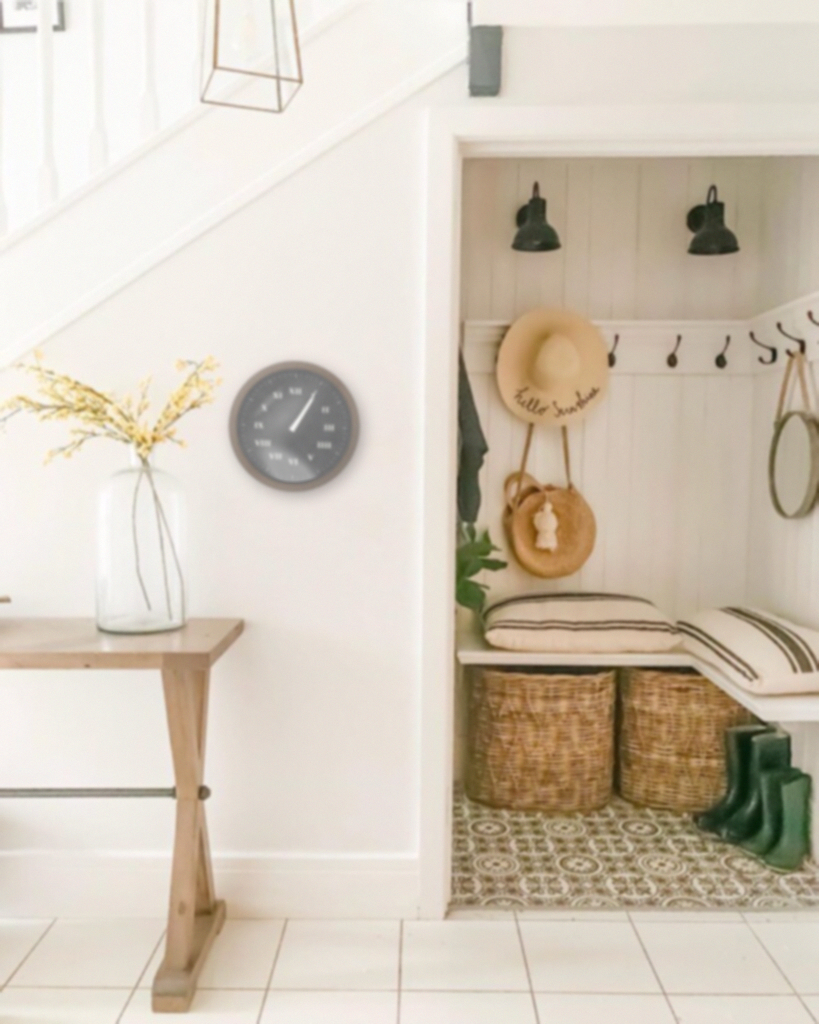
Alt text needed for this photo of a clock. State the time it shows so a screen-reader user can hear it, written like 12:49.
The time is 1:05
